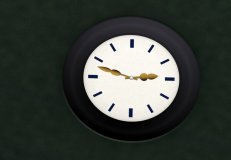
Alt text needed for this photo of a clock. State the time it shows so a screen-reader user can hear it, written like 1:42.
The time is 2:48
